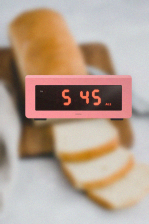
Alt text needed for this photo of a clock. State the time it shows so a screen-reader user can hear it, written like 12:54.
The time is 5:45
